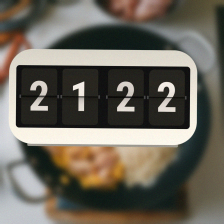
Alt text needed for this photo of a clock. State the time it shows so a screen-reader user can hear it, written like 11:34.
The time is 21:22
